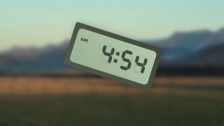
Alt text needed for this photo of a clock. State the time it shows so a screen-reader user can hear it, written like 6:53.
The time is 4:54
